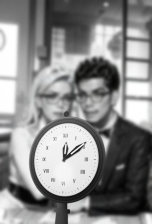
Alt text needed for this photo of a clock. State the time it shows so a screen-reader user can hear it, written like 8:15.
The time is 12:09
